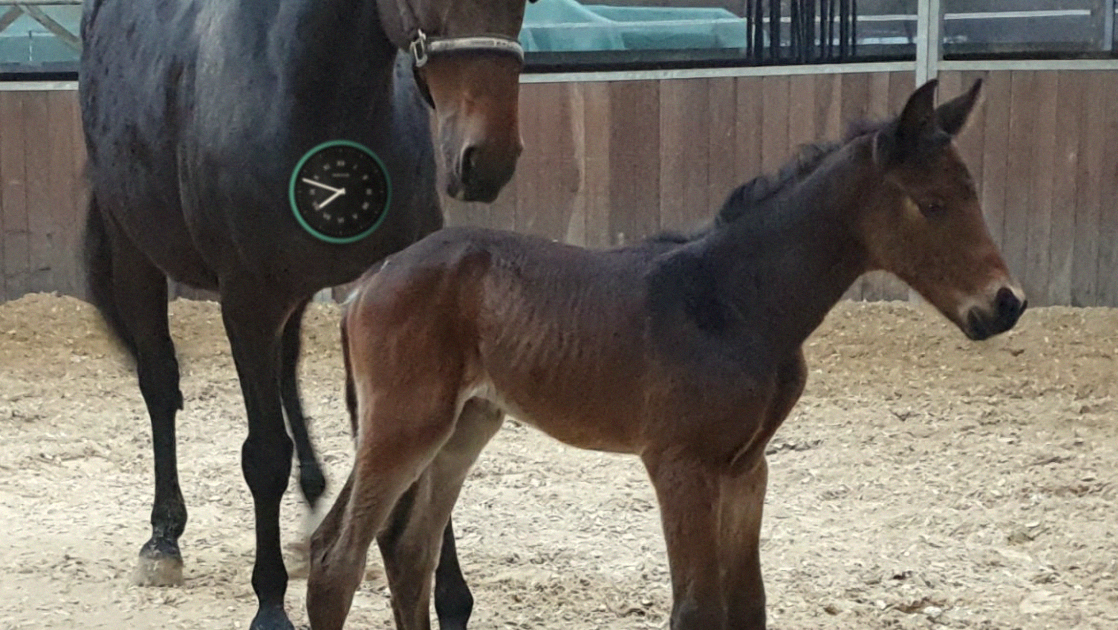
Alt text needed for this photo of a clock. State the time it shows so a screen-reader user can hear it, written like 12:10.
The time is 7:48
